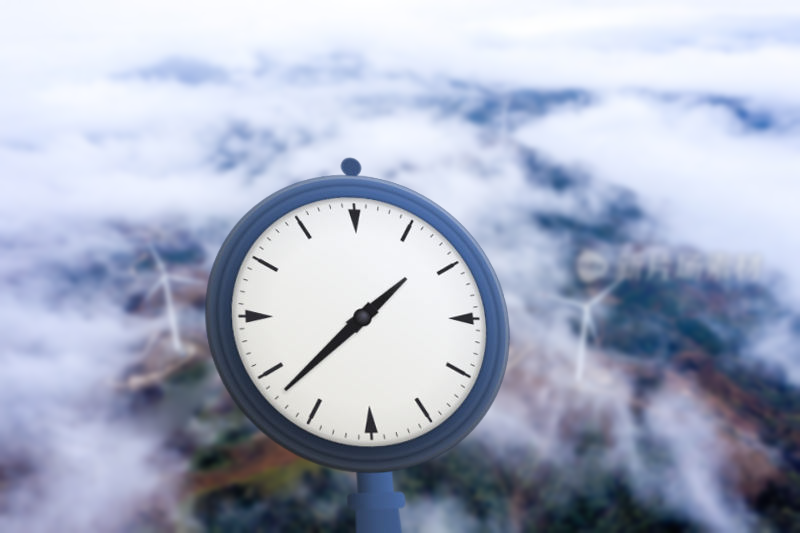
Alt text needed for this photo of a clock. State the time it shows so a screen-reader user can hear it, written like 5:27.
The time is 1:38
